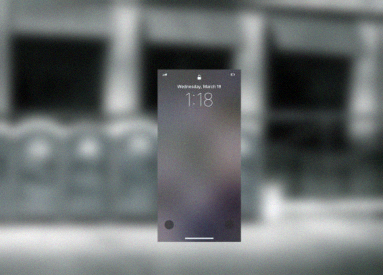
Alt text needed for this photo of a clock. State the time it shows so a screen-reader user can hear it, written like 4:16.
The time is 1:18
